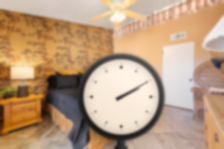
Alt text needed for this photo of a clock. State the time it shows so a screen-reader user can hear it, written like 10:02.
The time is 2:10
